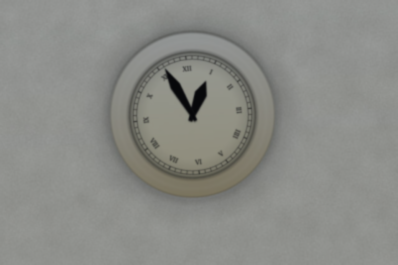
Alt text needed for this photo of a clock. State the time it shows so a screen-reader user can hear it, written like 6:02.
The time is 12:56
